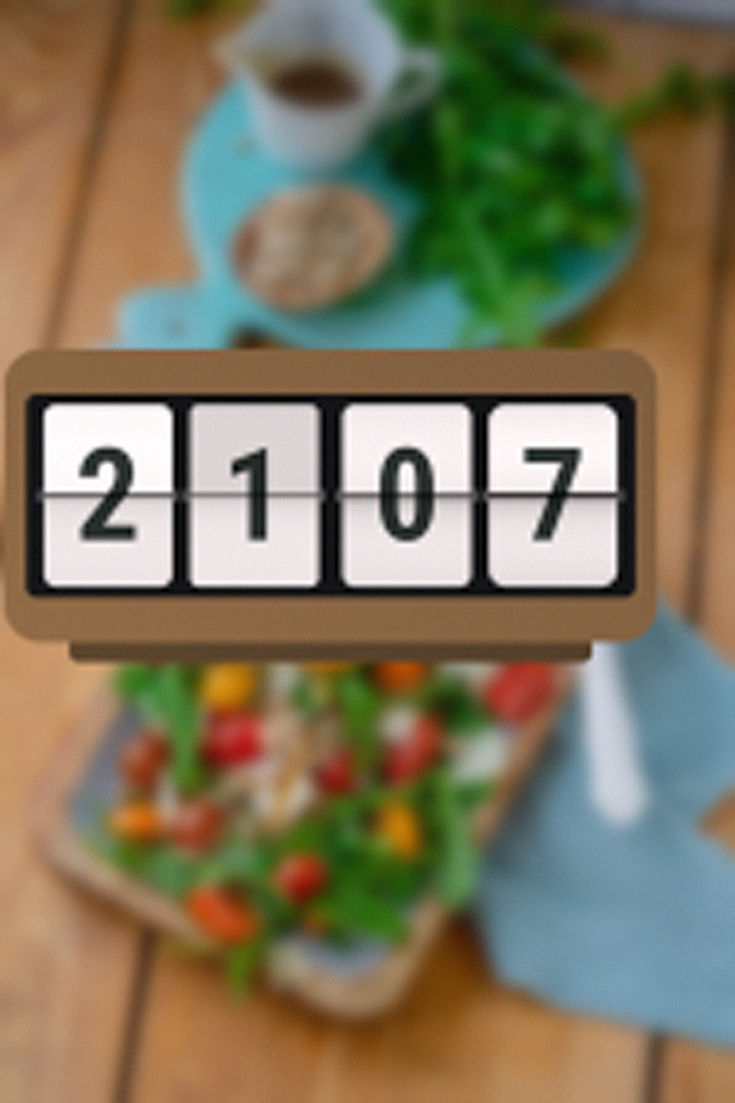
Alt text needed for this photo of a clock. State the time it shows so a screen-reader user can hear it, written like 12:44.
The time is 21:07
